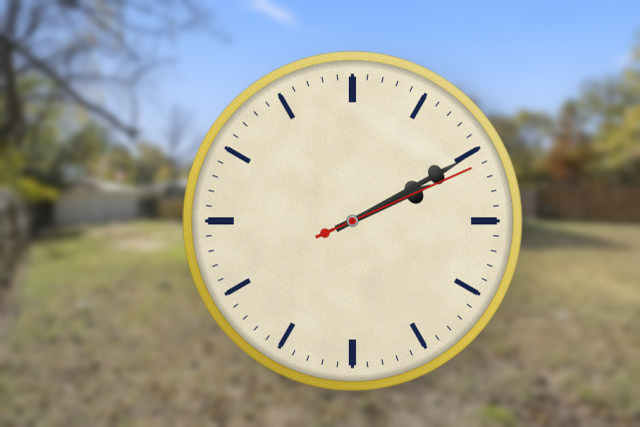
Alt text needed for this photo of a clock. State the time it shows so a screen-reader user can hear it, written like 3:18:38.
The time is 2:10:11
